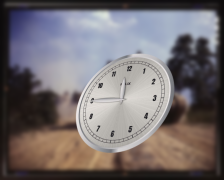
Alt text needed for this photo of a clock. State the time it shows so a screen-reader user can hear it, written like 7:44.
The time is 11:45
